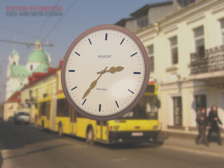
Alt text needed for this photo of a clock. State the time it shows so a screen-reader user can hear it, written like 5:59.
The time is 2:36
